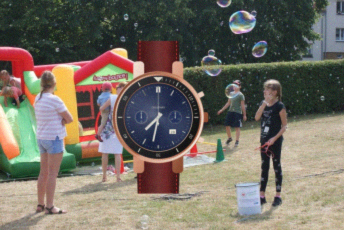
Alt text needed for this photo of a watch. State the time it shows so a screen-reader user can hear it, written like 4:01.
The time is 7:32
